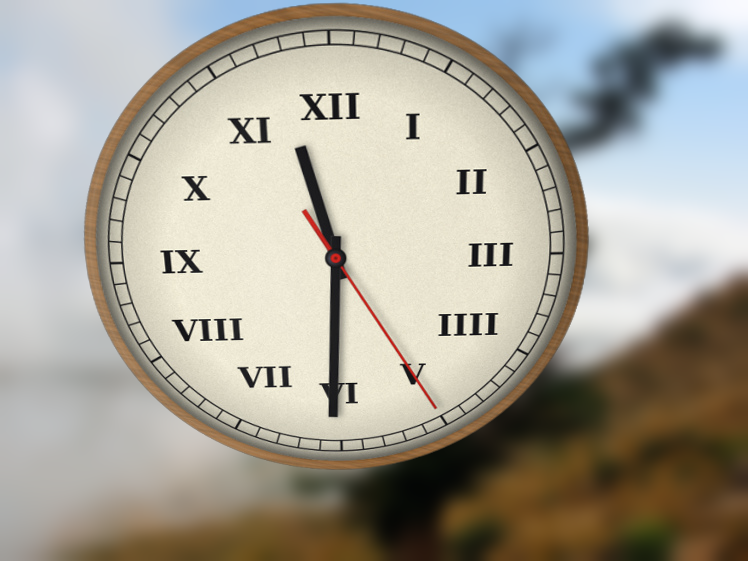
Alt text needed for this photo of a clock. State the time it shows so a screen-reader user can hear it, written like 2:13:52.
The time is 11:30:25
